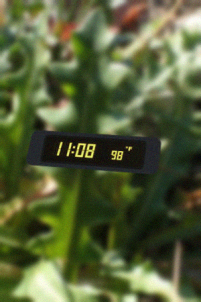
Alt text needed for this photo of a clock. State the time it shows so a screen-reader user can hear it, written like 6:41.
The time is 11:08
